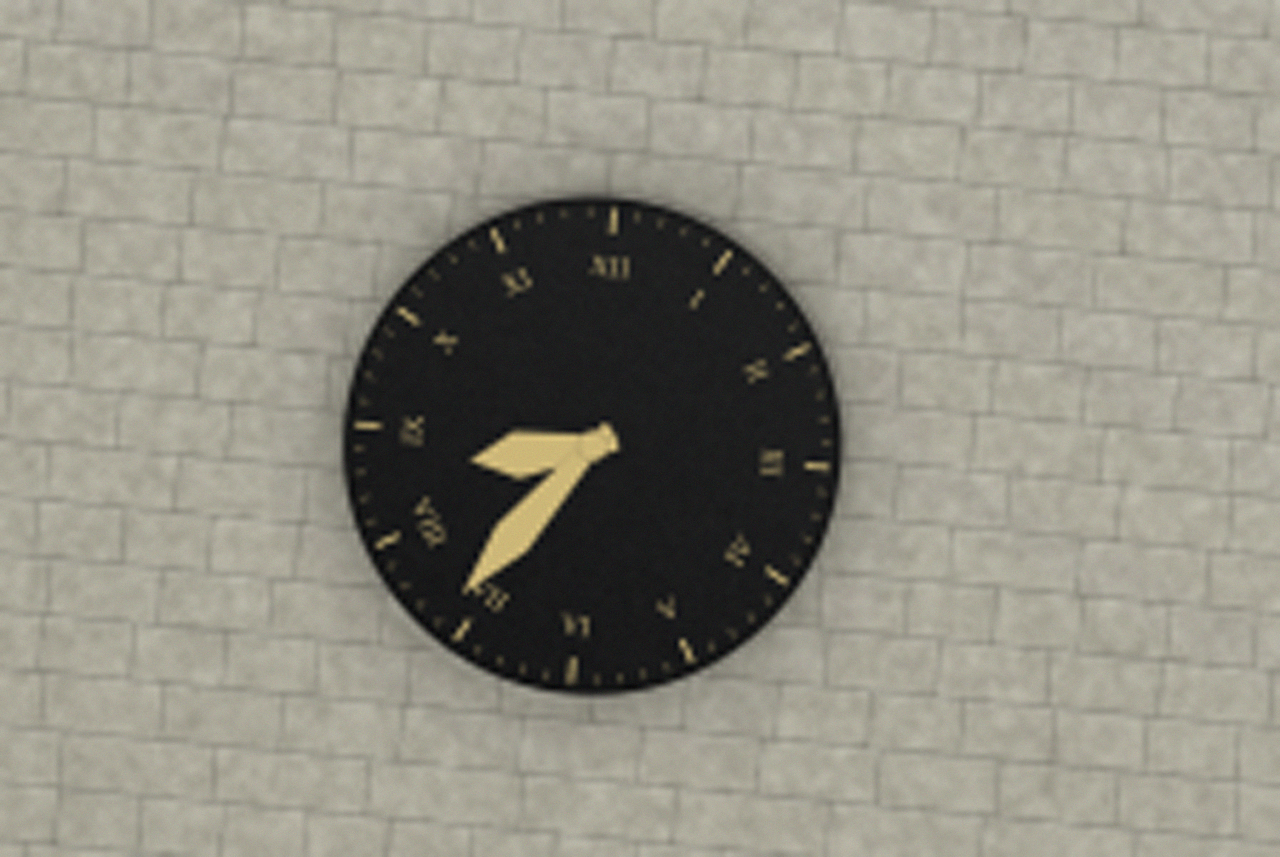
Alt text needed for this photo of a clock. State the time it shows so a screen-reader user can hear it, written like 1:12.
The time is 8:36
